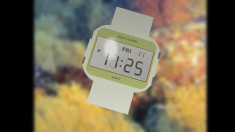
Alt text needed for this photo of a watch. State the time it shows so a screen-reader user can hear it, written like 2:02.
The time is 11:25
